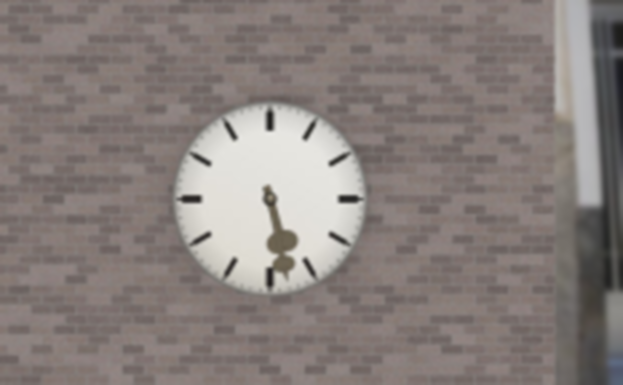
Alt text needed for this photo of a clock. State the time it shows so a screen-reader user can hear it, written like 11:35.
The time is 5:28
